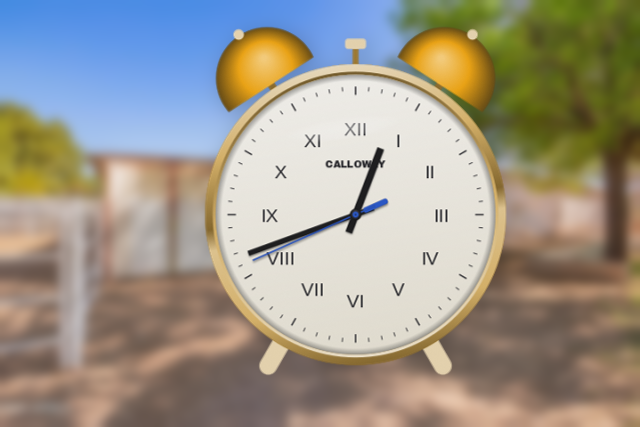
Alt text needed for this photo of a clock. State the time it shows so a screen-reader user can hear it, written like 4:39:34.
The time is 12:41:41
